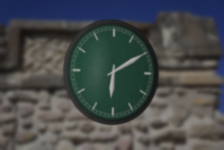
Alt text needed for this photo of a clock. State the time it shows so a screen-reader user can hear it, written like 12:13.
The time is 6:10
